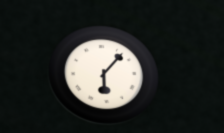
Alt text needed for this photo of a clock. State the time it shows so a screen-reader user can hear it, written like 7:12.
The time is 6:07
